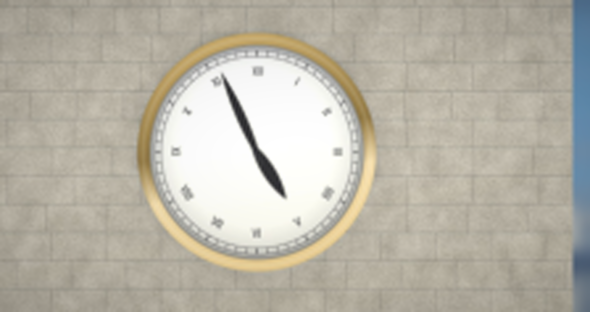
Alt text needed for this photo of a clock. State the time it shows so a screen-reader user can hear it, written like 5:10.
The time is 4:56
